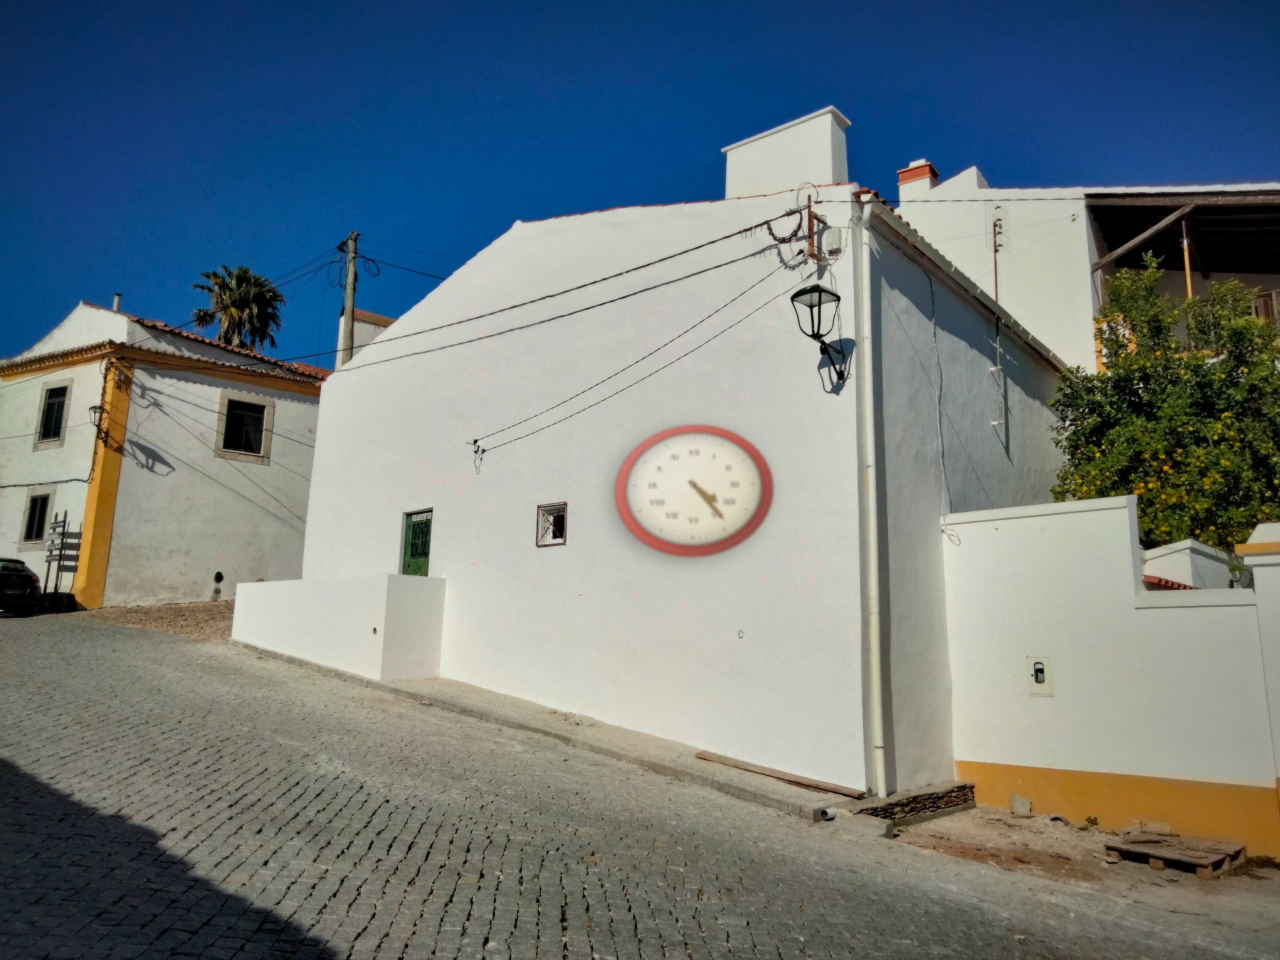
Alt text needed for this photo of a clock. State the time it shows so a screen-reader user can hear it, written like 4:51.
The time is 4:24
